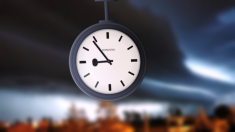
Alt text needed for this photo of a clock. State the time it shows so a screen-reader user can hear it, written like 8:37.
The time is 8:54
